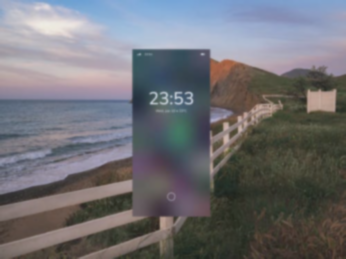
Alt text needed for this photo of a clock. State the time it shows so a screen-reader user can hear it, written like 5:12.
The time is 23:53
